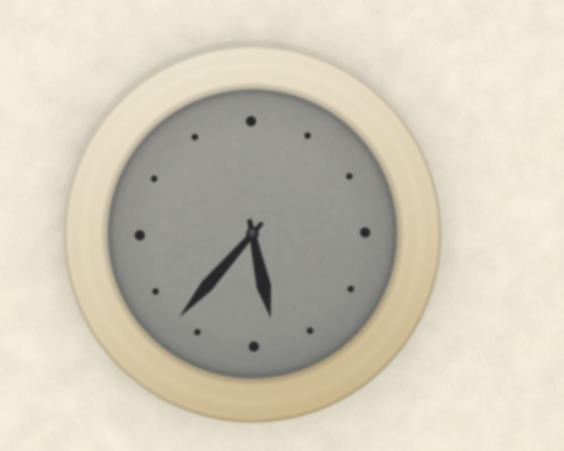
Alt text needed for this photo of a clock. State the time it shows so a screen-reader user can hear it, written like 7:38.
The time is 5:37
